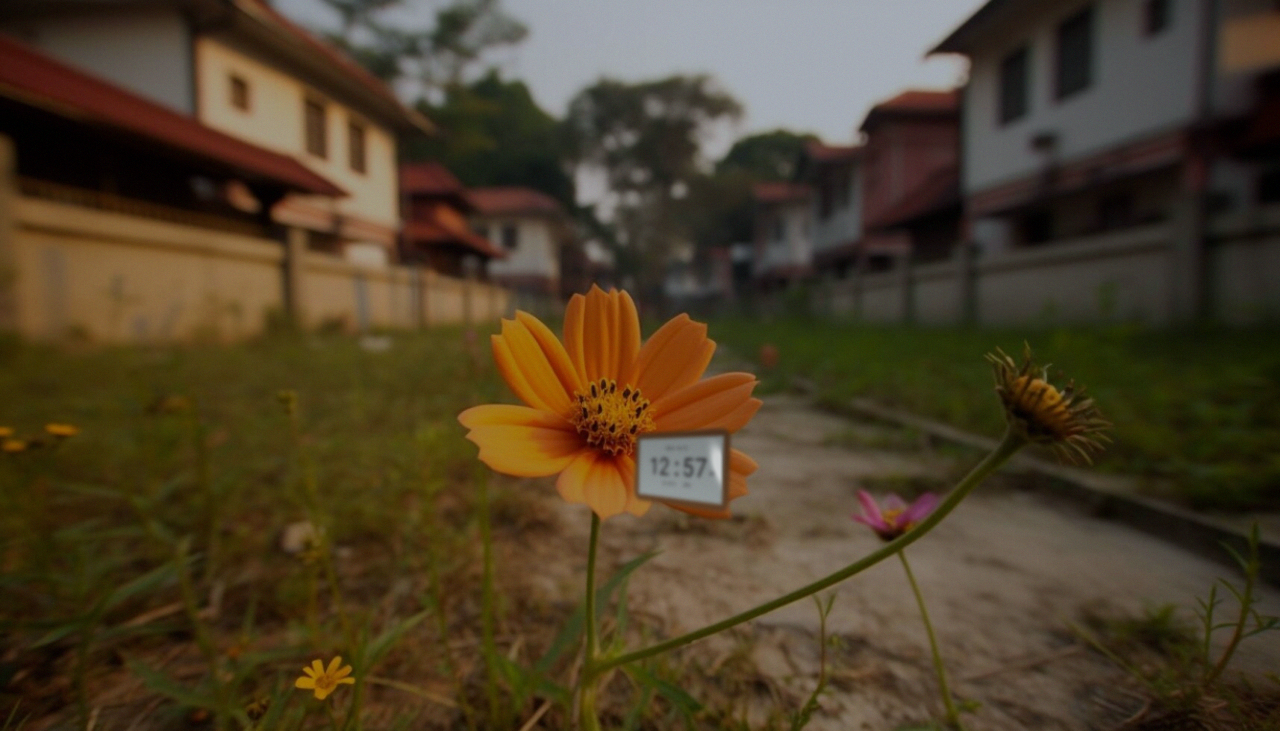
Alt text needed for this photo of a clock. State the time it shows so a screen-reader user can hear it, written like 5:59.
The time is 12:57
